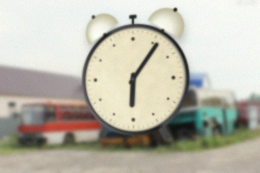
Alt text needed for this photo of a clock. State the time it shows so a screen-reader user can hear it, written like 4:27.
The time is 6:06
